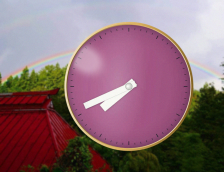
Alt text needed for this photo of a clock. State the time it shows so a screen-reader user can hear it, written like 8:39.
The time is 7:41
